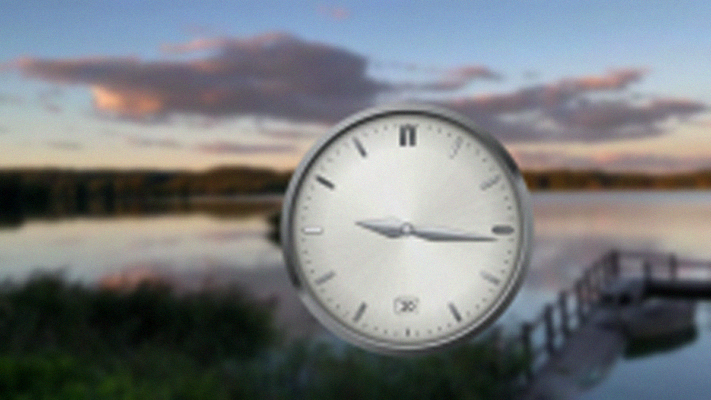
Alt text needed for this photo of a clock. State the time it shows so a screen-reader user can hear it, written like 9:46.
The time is 9:16
